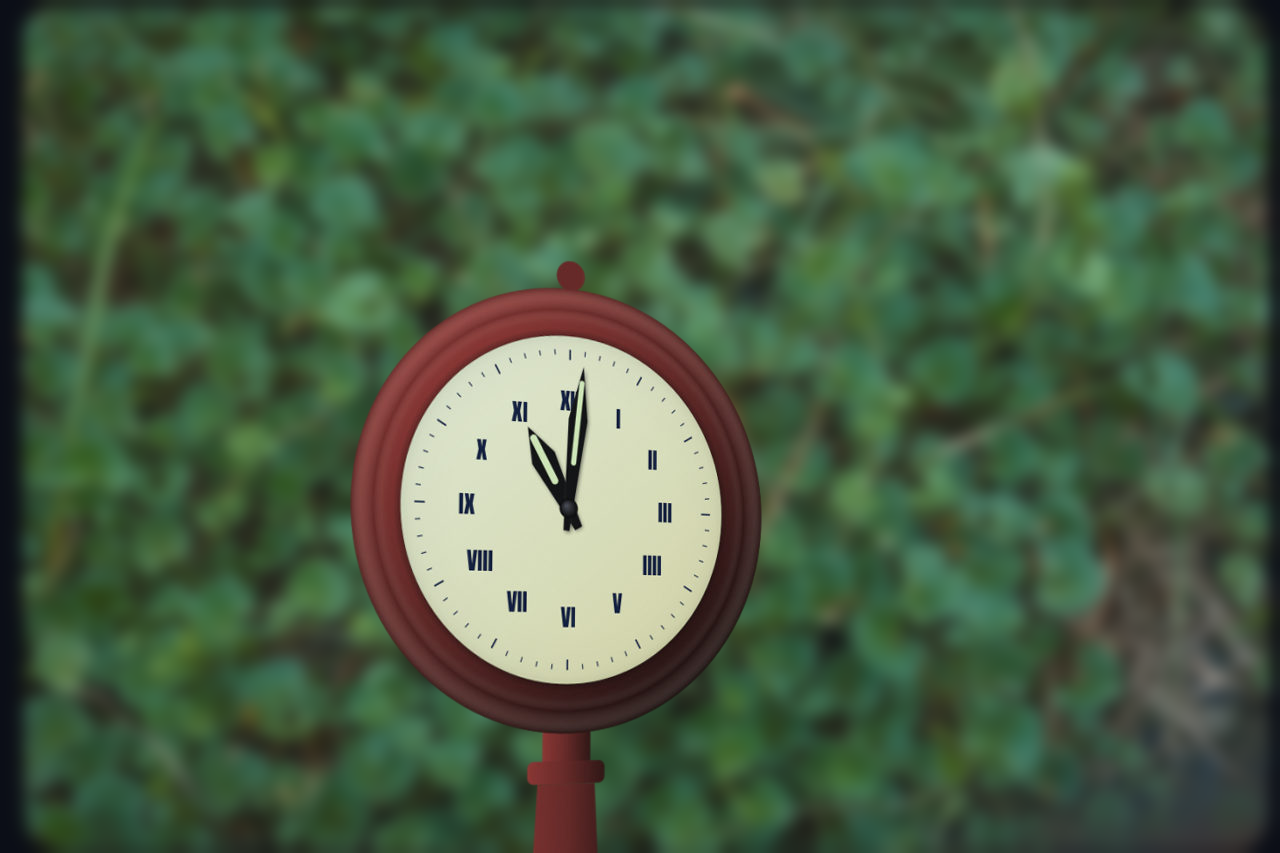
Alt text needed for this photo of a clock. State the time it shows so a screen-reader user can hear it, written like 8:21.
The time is 11:01
